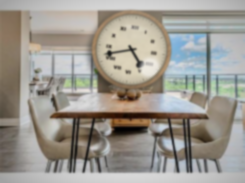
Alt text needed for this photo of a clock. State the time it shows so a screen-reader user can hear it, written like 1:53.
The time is 4:42
